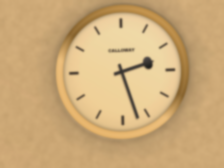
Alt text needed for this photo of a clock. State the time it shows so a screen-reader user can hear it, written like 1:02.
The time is 2:27
